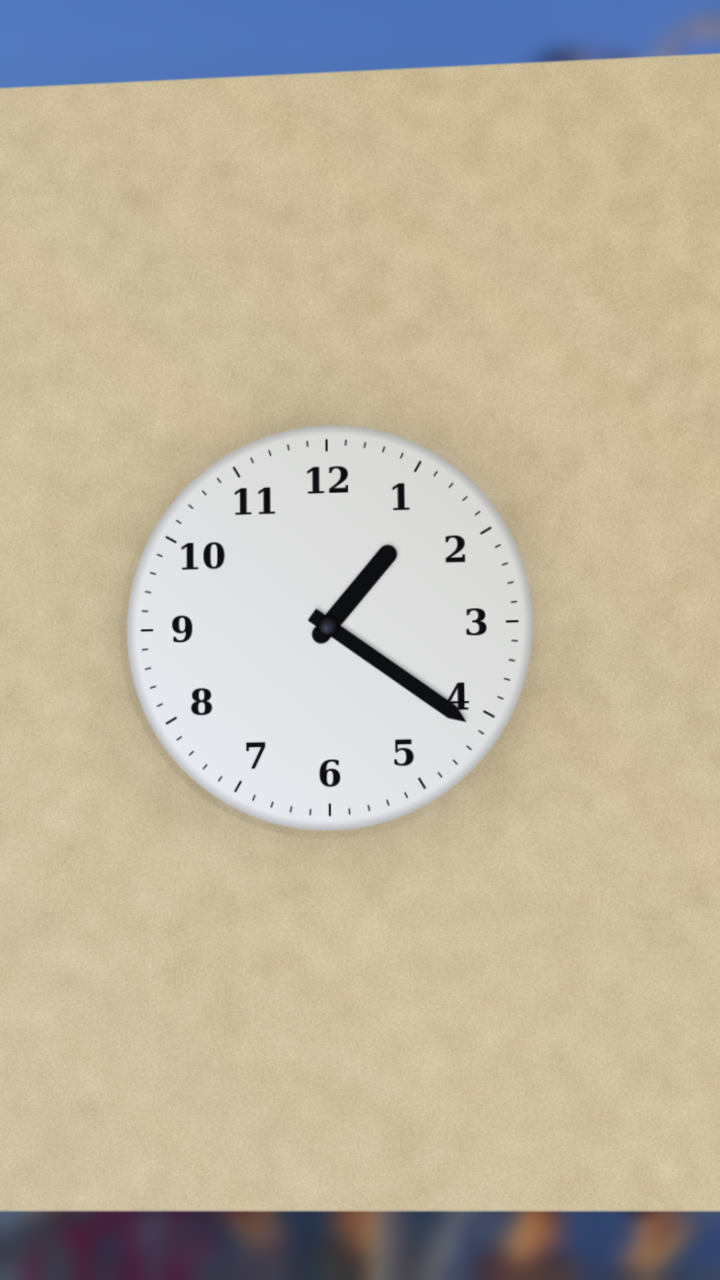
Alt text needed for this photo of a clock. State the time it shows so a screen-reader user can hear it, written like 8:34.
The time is 1:21
